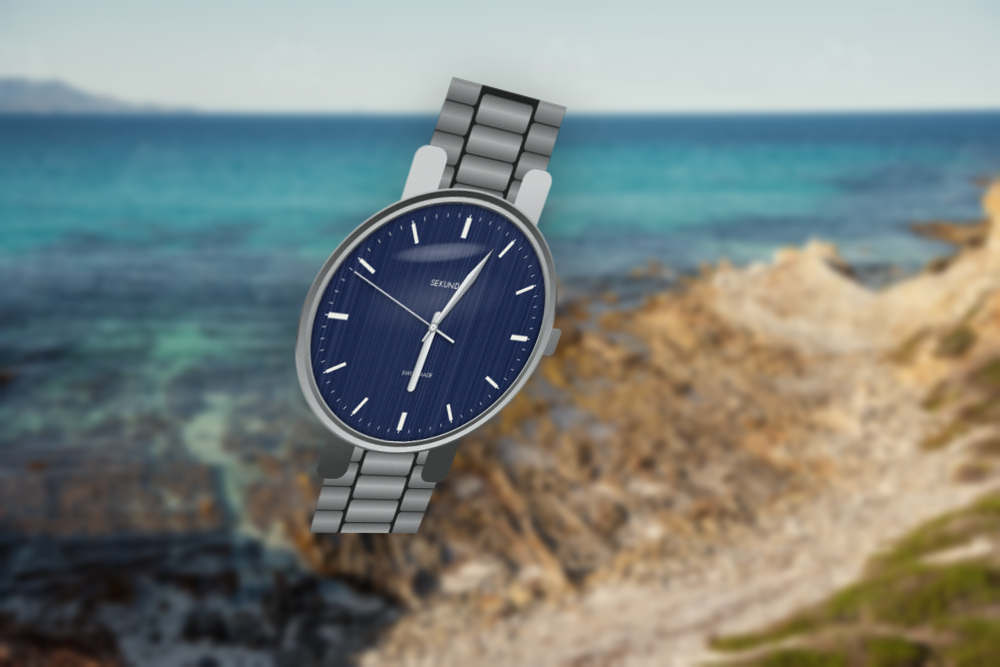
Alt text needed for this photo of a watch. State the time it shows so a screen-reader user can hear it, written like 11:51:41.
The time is 6:03:49
